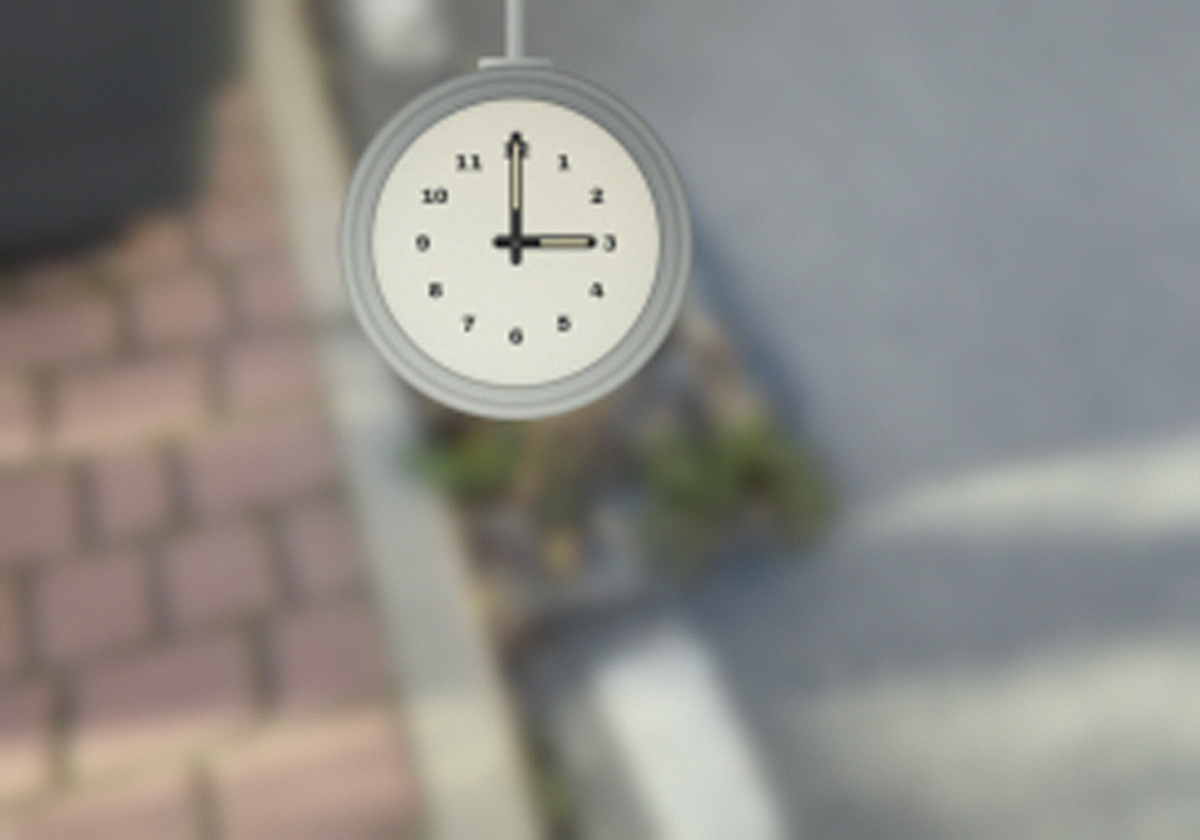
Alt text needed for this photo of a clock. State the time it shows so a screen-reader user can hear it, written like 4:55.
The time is 3:00
